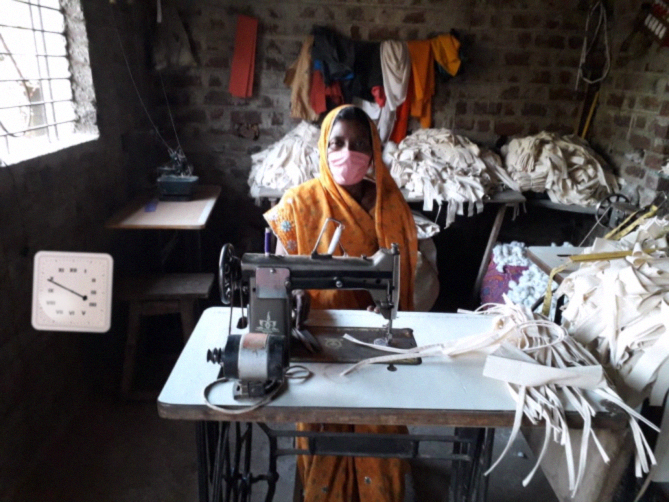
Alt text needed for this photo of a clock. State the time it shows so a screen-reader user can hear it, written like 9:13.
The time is 3:49
